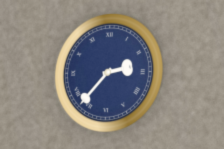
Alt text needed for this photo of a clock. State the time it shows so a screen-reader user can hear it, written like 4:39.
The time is 2:37
